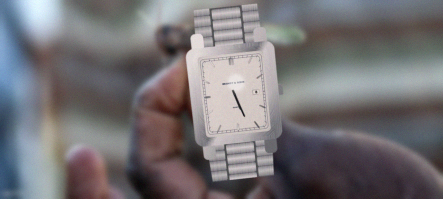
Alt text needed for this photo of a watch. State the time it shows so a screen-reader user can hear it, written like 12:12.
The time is 5:27
